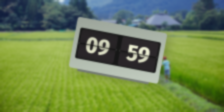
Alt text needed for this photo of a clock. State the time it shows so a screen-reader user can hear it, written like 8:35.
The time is 9:59
